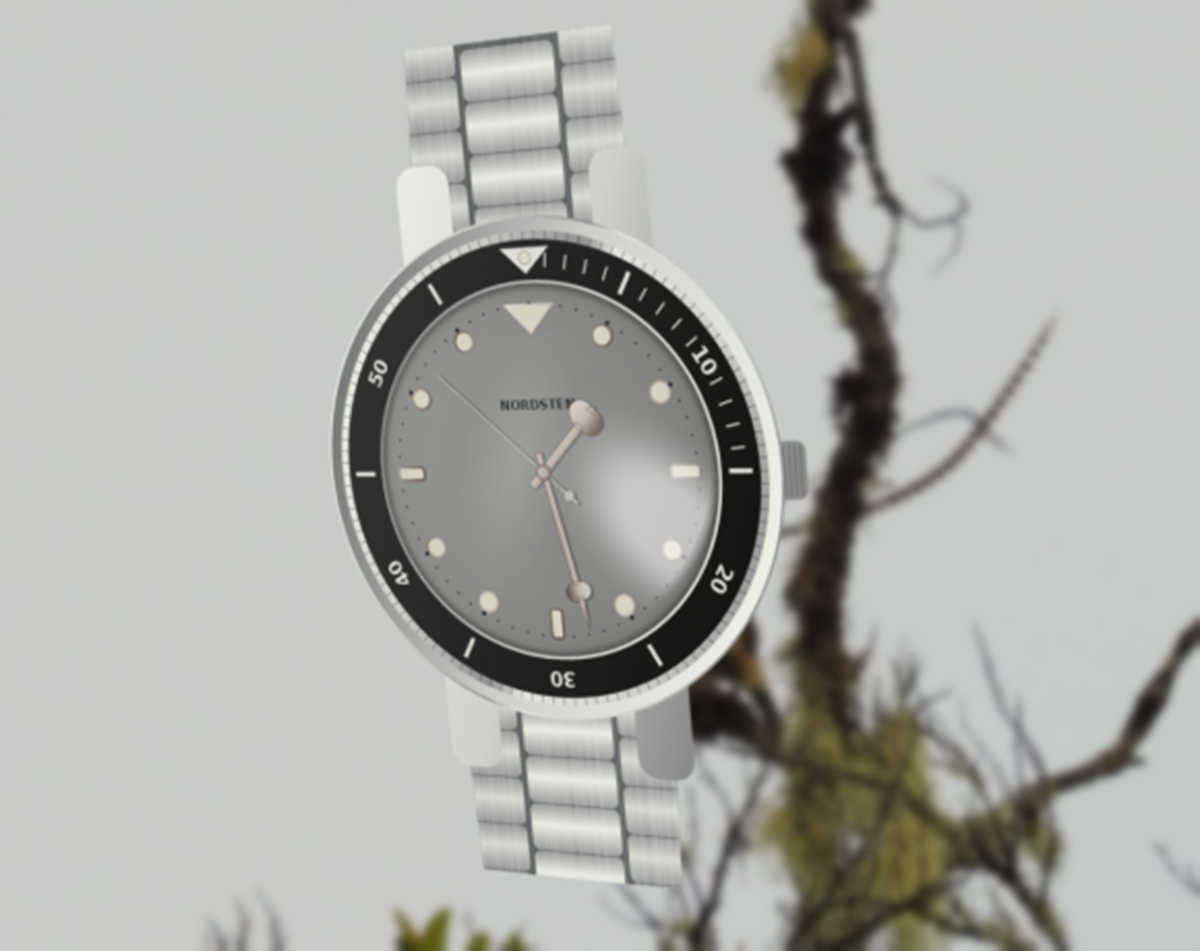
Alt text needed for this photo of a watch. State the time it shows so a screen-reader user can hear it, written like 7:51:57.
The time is 1:27:52
